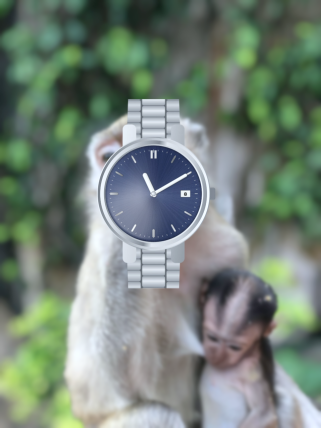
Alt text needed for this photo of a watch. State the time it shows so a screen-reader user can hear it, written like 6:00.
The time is 11:10
